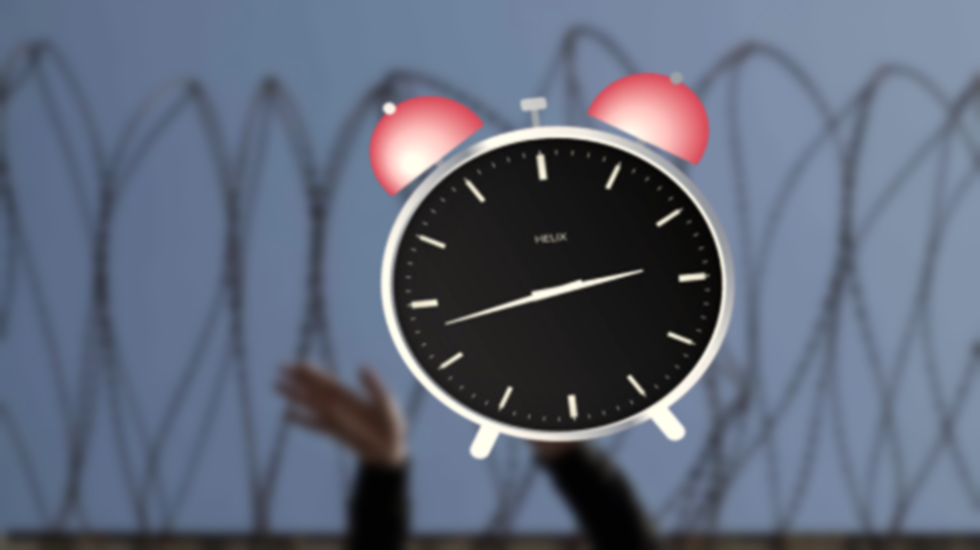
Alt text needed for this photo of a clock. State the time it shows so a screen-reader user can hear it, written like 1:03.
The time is 2:43
